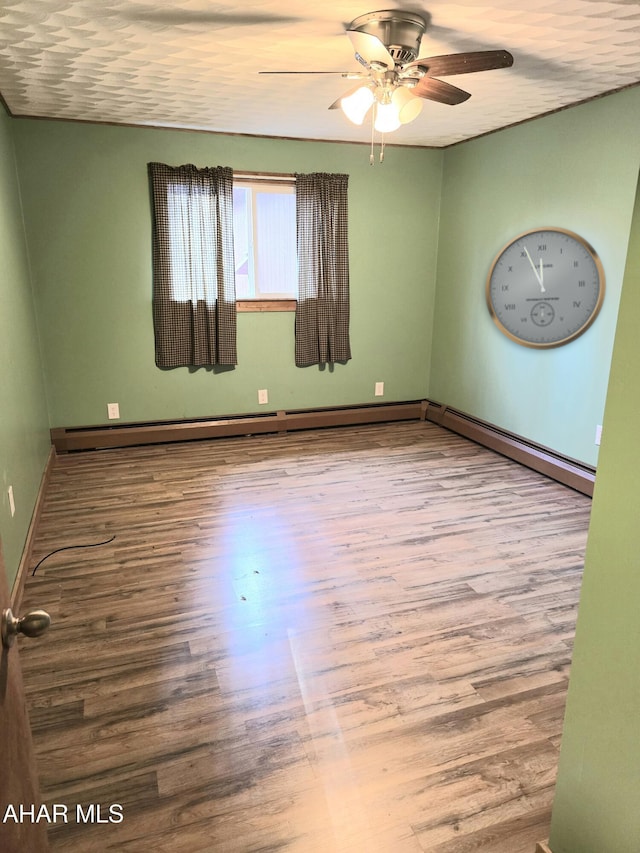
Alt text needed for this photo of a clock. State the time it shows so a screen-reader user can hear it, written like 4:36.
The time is 11:56
